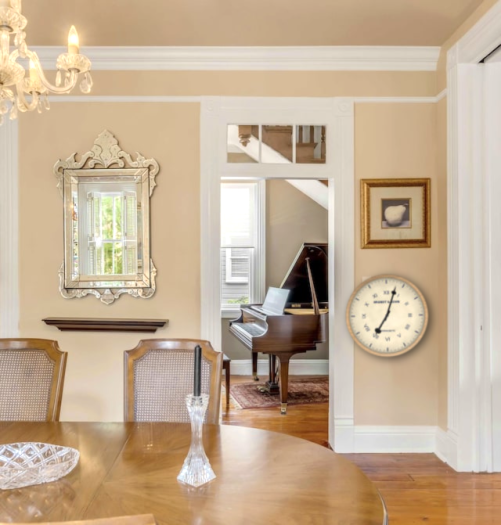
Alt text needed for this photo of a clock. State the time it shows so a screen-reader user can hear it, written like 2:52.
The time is 7:03
